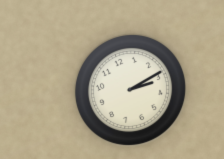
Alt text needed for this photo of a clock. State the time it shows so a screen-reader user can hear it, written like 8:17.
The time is 3:14
